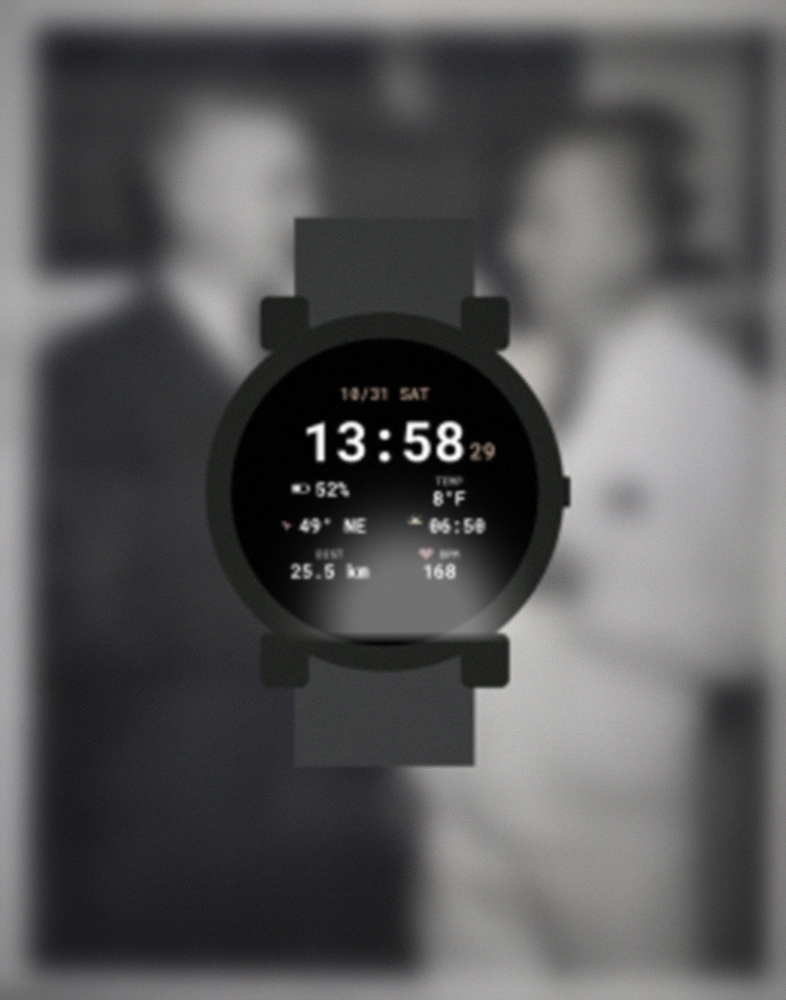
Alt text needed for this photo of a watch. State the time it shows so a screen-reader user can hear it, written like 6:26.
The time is 13:58
